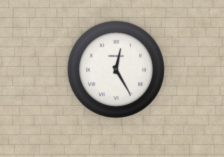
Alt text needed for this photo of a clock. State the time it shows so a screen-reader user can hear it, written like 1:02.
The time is 12:25
